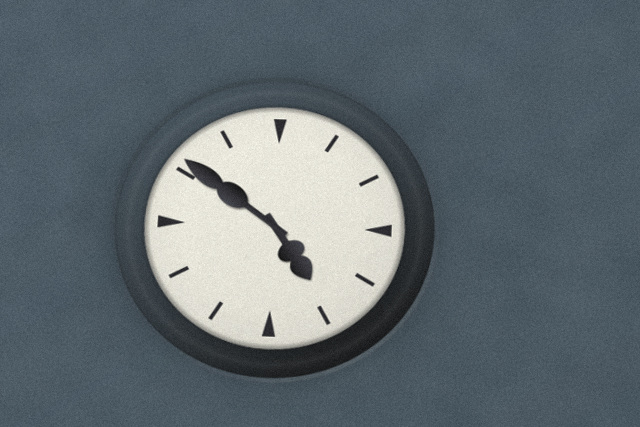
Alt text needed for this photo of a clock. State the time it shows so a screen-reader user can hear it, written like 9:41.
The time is 4:51
